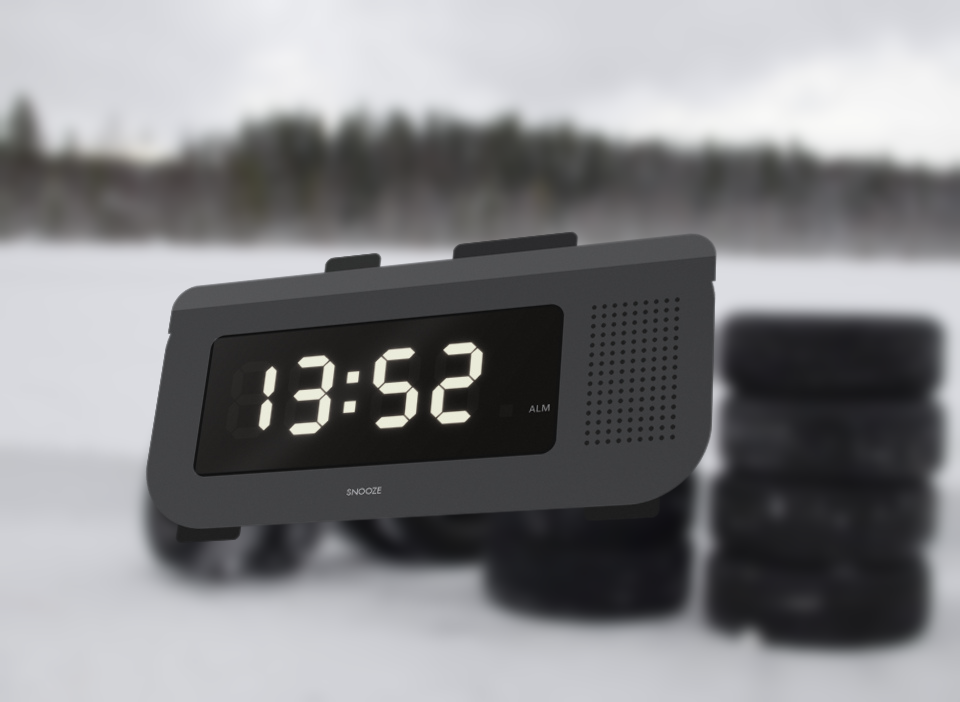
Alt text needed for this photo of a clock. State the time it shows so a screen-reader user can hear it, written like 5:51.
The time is 13:52
